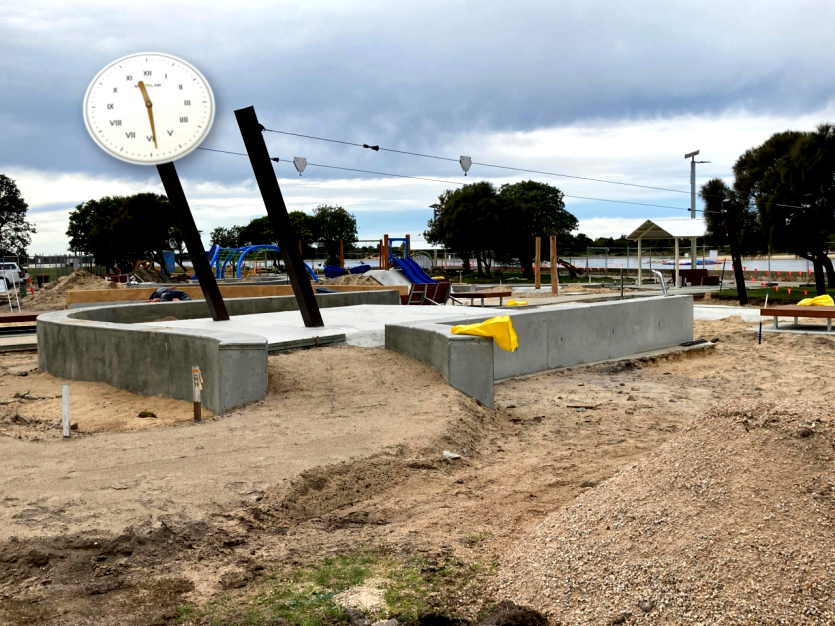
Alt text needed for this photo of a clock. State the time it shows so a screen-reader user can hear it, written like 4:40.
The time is 11:29
